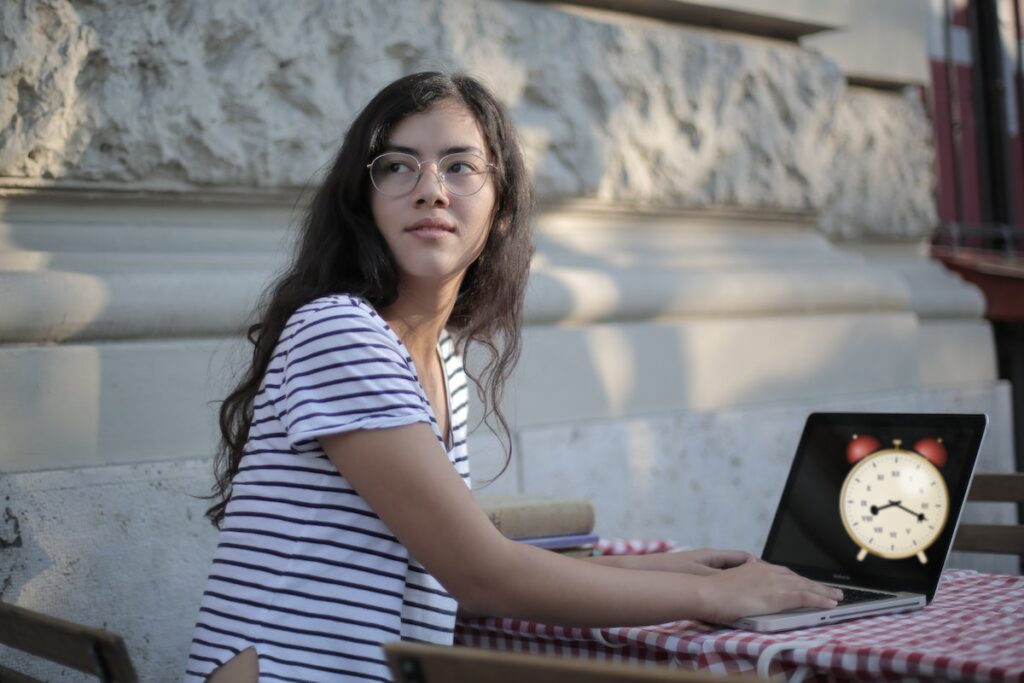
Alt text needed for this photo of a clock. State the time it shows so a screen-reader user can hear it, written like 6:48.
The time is 8:19
